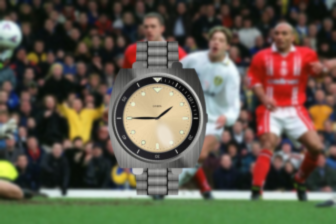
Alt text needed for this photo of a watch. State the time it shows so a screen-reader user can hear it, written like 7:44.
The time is 1:45
